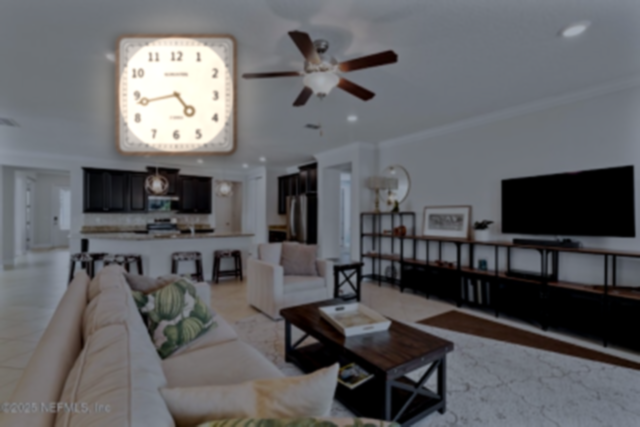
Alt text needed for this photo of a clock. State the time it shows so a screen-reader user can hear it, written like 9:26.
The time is 4:43
